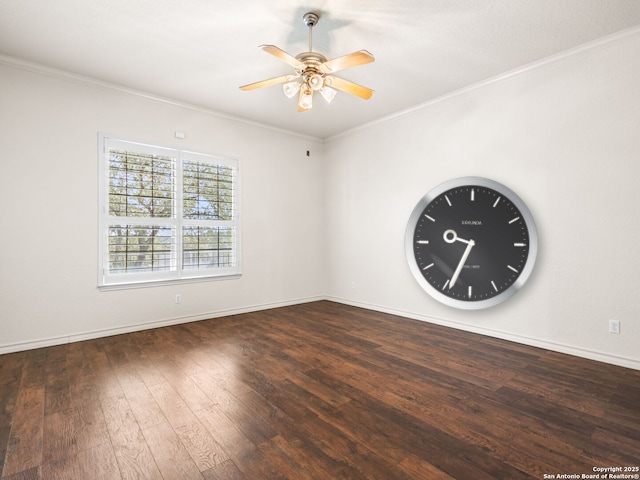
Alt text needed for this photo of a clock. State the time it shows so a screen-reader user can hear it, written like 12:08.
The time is 9:34
